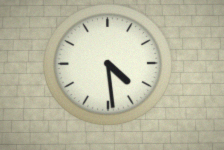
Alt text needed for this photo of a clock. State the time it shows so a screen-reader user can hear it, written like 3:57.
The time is 4:29
